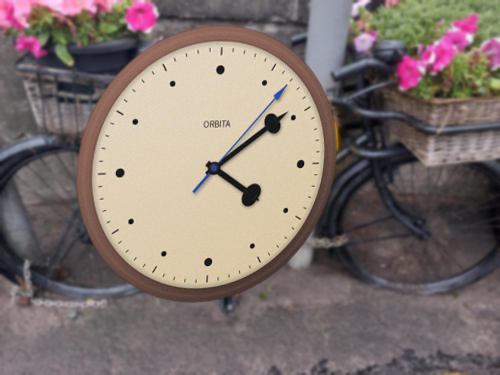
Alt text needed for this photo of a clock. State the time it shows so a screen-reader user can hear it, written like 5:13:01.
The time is 4:09:07
